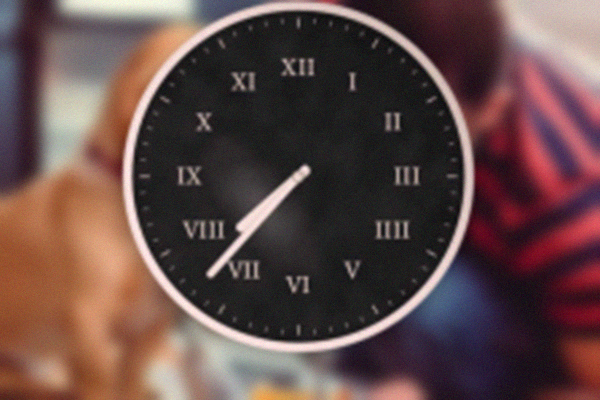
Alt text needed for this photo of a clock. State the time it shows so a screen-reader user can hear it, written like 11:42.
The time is 7:37
